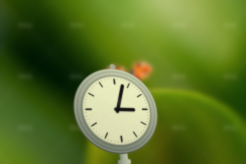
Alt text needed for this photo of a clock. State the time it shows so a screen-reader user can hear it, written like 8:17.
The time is 3:03
